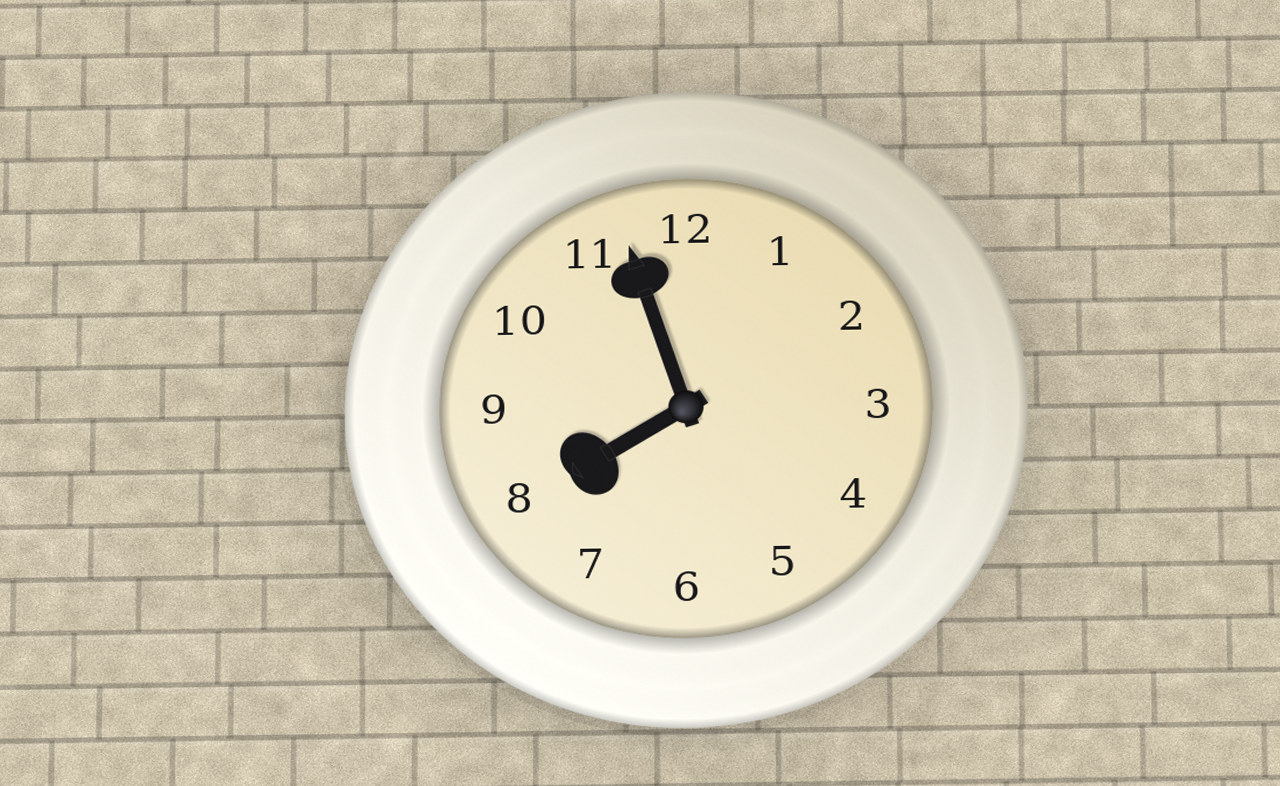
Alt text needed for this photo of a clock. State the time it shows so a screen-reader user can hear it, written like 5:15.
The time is 7:57
